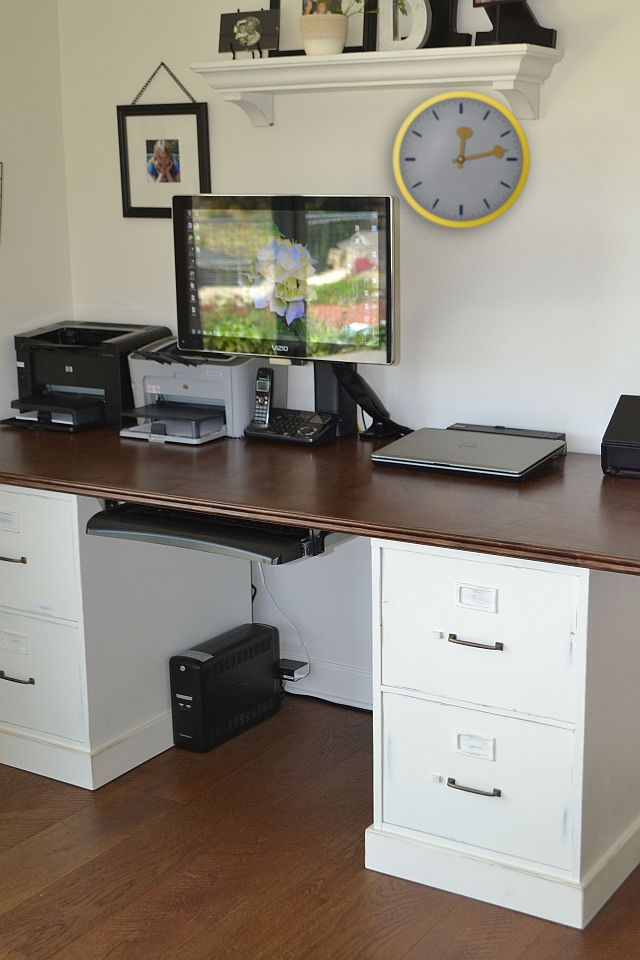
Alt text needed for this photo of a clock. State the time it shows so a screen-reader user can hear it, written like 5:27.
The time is 12:13
